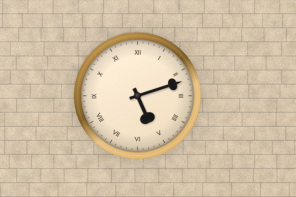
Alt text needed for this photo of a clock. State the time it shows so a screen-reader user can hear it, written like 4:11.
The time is 5:12
